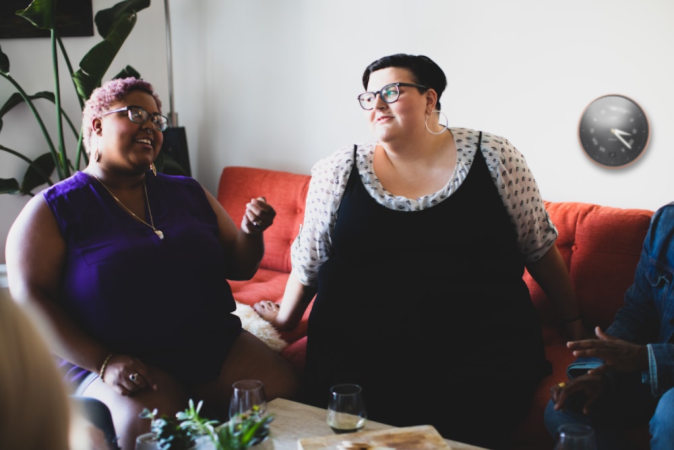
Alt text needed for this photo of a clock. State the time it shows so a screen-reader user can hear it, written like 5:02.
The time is 3:22
